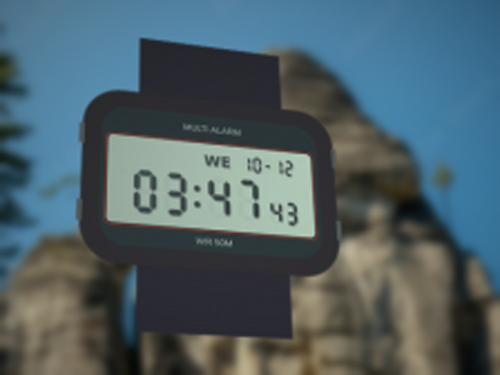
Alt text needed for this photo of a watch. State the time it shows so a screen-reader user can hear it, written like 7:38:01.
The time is 3:47:43
